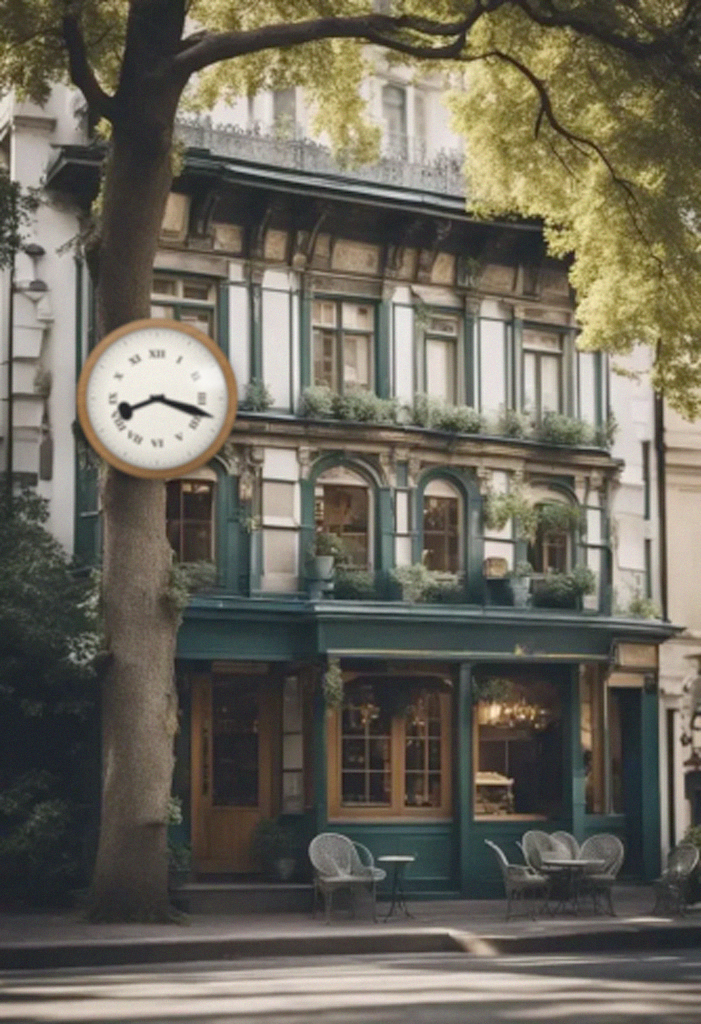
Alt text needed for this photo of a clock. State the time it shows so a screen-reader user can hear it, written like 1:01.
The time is 8:18
